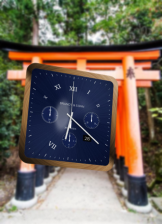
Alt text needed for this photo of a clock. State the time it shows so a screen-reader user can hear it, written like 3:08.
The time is 6:21
